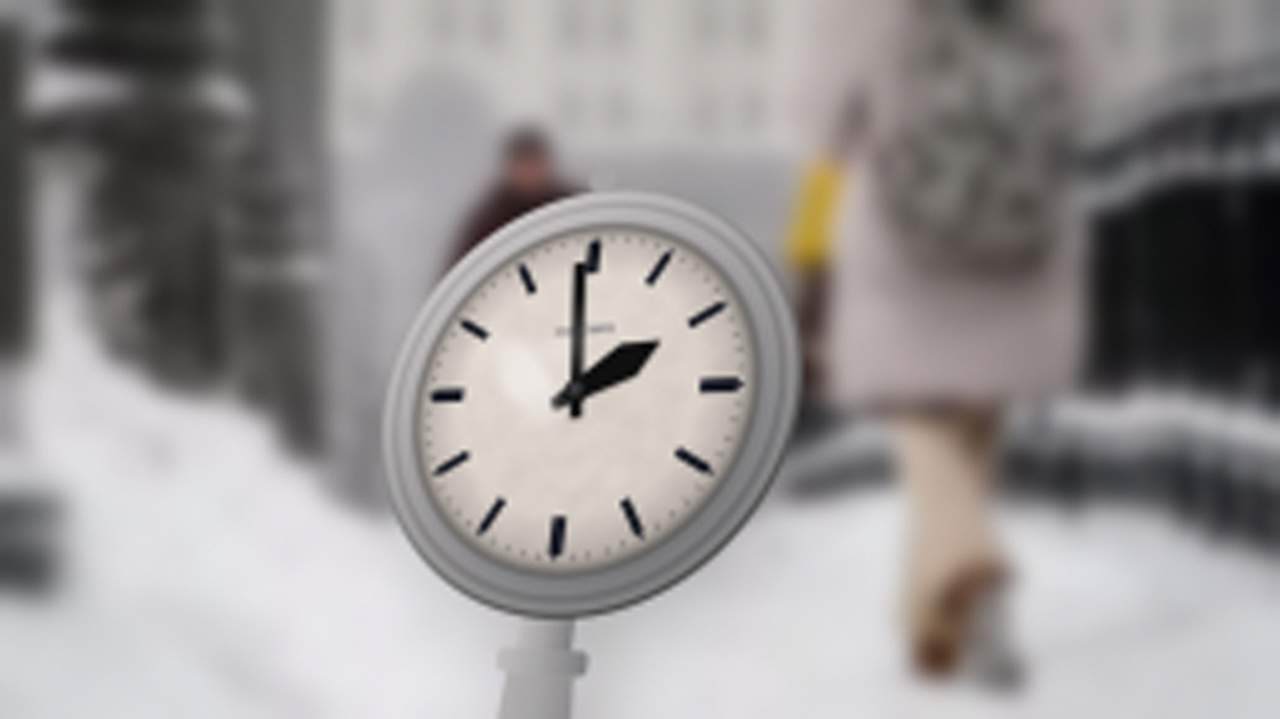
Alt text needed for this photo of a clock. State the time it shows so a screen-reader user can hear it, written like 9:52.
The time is 1:59
